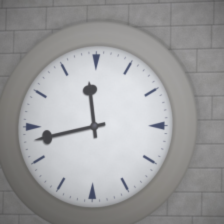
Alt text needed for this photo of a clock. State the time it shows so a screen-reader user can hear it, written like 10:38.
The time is 11:43
